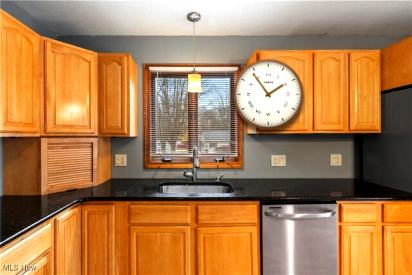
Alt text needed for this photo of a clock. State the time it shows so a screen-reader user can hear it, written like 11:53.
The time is 1:54
